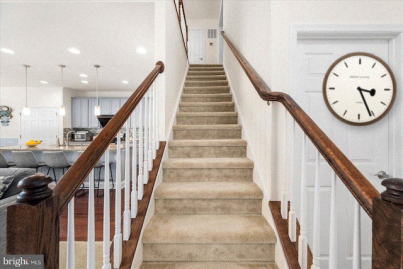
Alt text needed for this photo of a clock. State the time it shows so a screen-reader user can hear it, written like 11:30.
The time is 3:26
